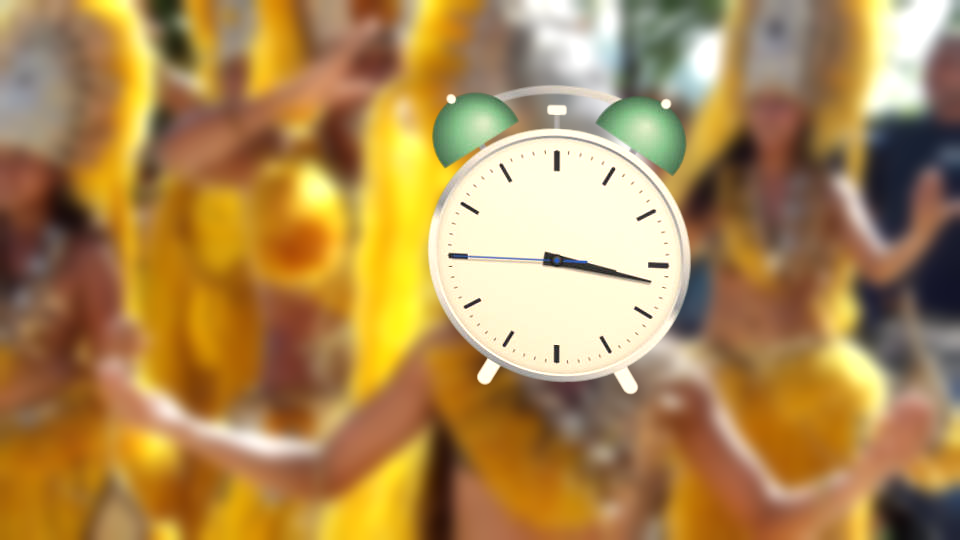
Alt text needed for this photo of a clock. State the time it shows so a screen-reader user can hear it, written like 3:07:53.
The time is 3:16:45
